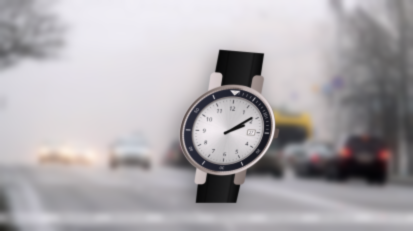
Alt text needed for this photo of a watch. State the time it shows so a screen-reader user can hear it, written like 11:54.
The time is 2:09
